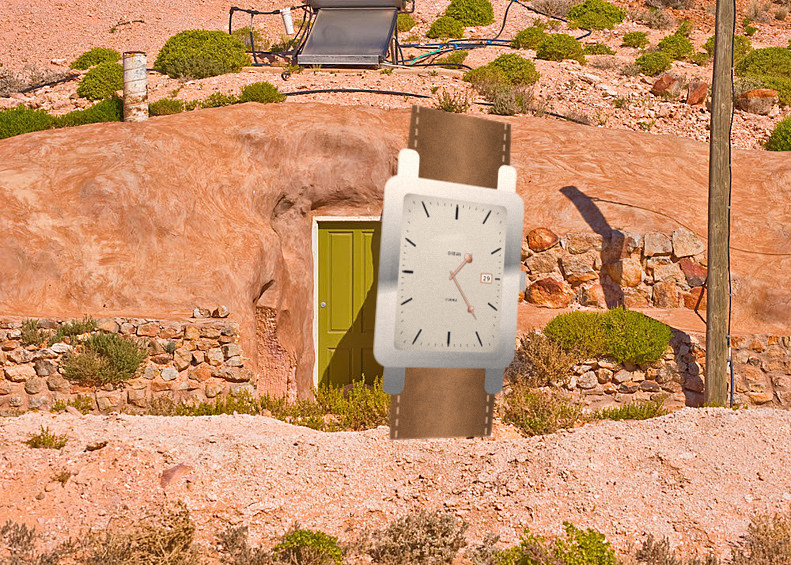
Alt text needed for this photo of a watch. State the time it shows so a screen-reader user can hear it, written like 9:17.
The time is 1:24
